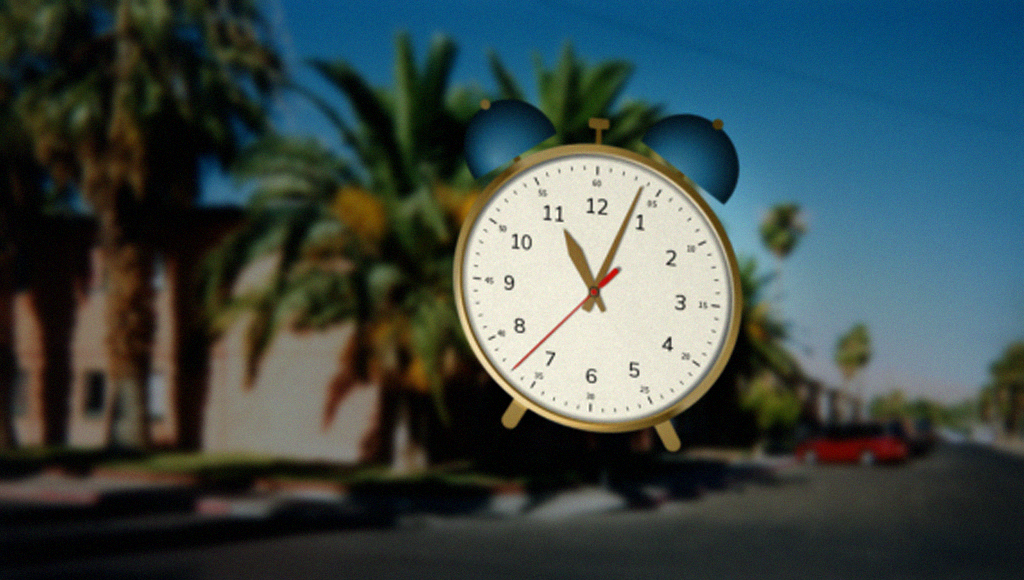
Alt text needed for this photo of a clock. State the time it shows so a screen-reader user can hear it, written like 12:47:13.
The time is 11:03:37
